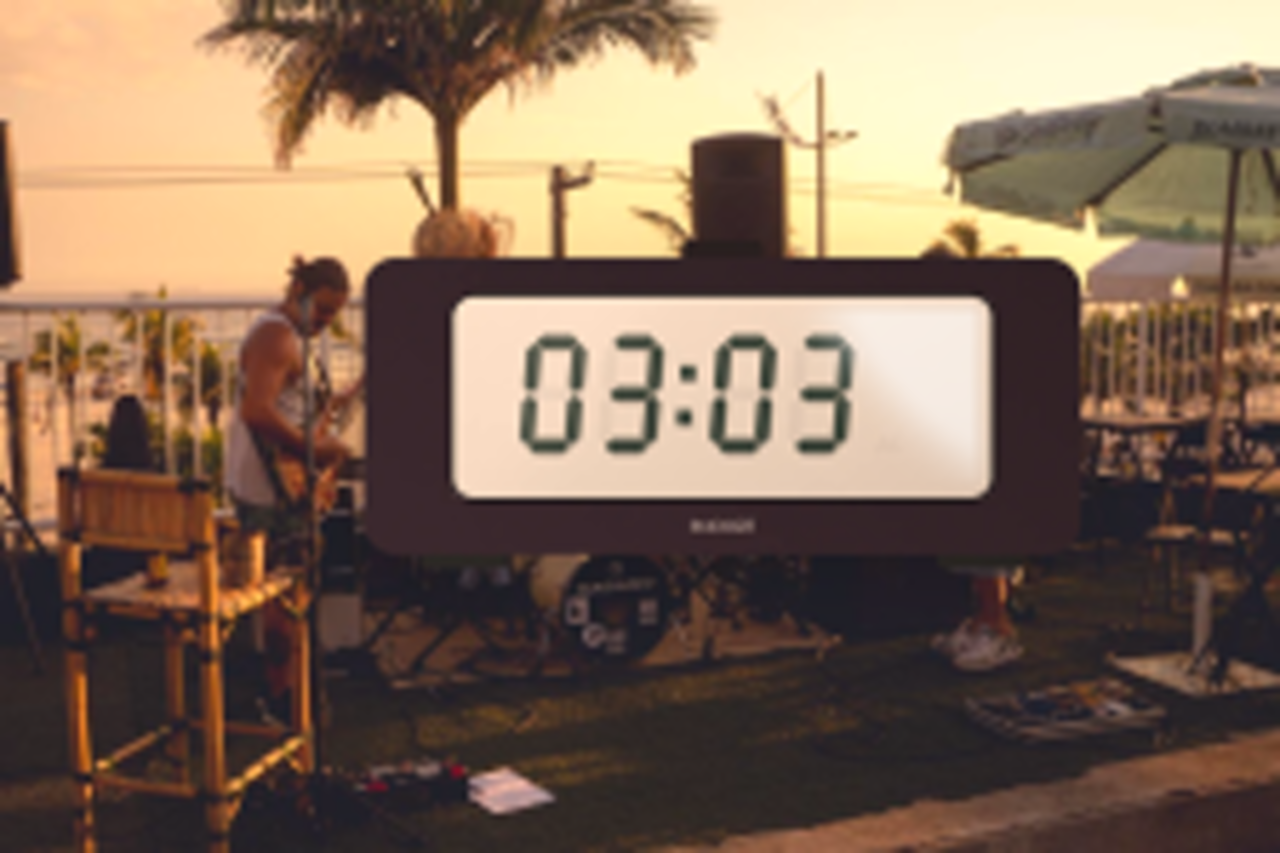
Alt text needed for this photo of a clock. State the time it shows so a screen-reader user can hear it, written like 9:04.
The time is 3:03
